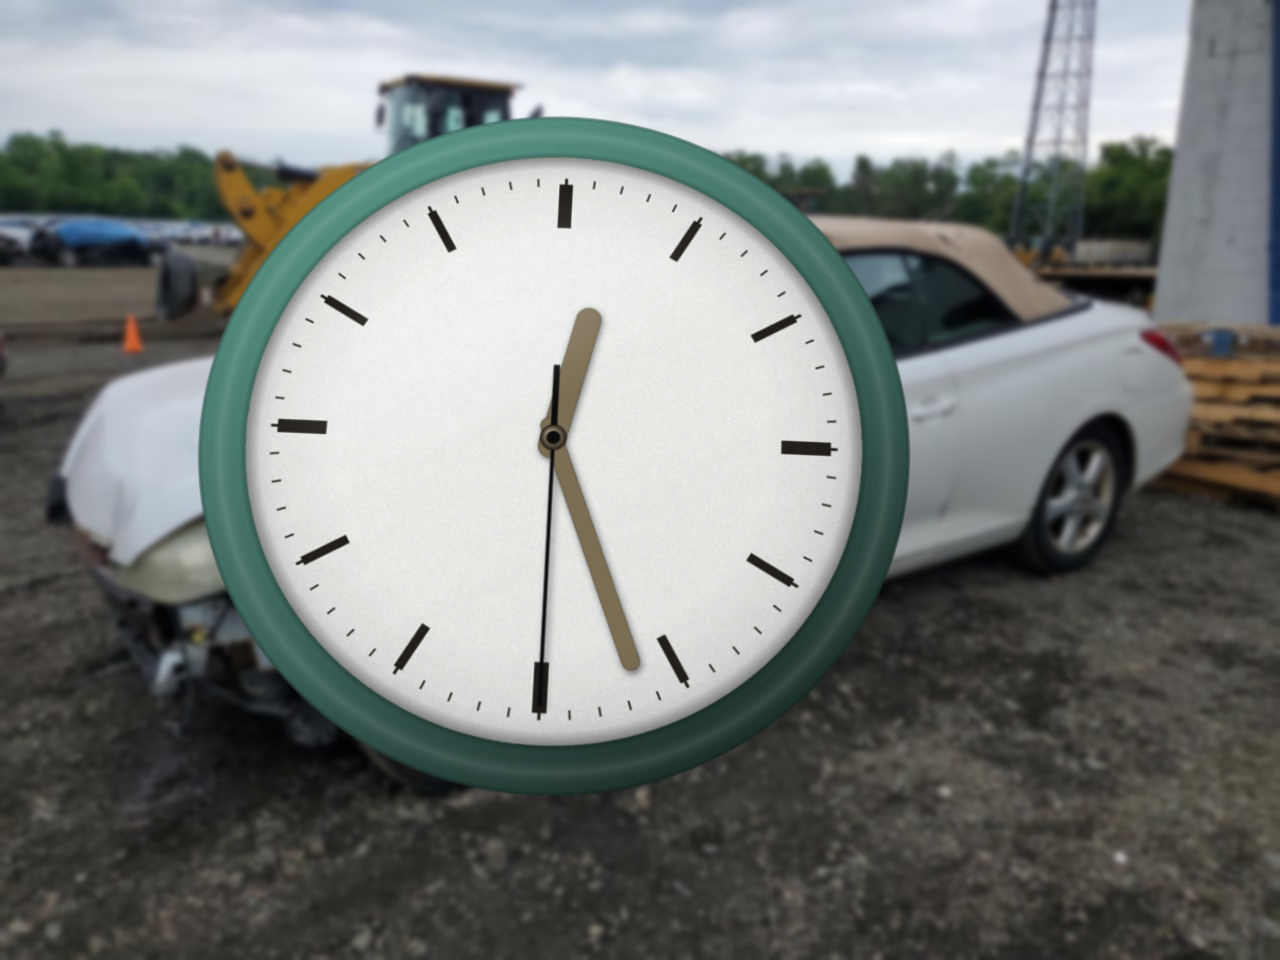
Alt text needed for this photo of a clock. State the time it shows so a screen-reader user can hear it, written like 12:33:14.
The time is 12:26:30
